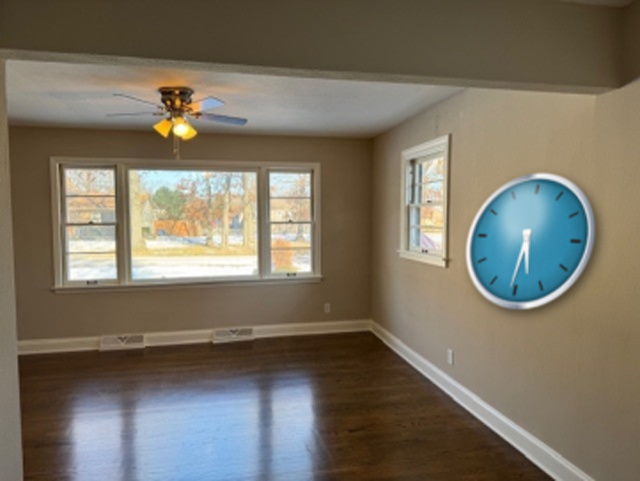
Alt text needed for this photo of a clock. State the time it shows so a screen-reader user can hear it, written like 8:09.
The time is 5:31
